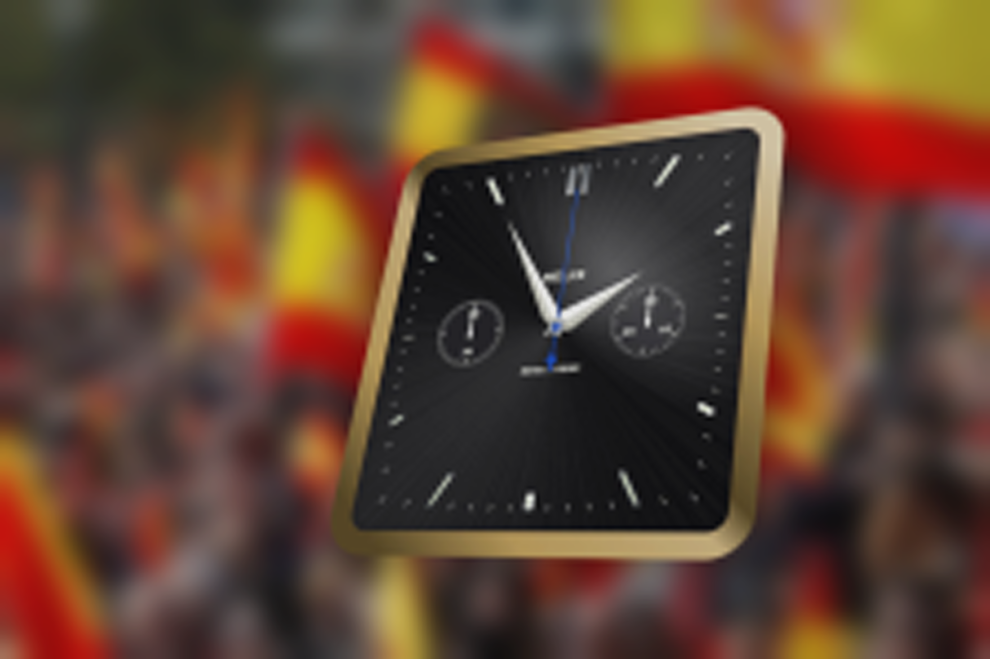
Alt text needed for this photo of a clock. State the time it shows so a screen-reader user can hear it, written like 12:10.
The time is 1:55
